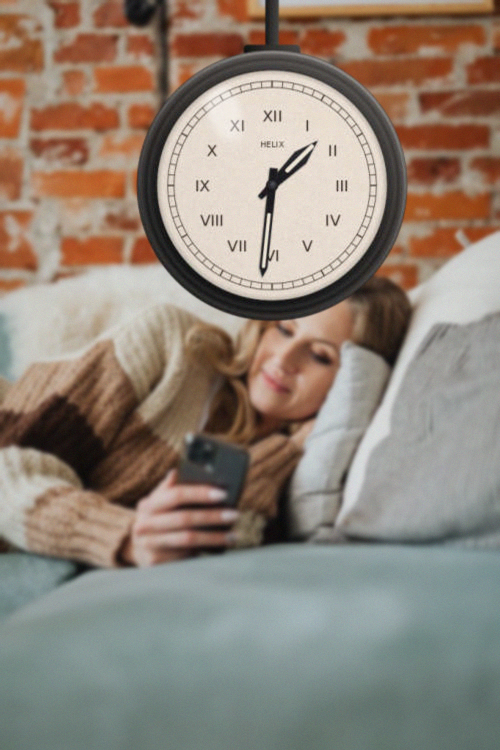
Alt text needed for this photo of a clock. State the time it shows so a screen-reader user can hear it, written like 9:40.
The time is 1:31
